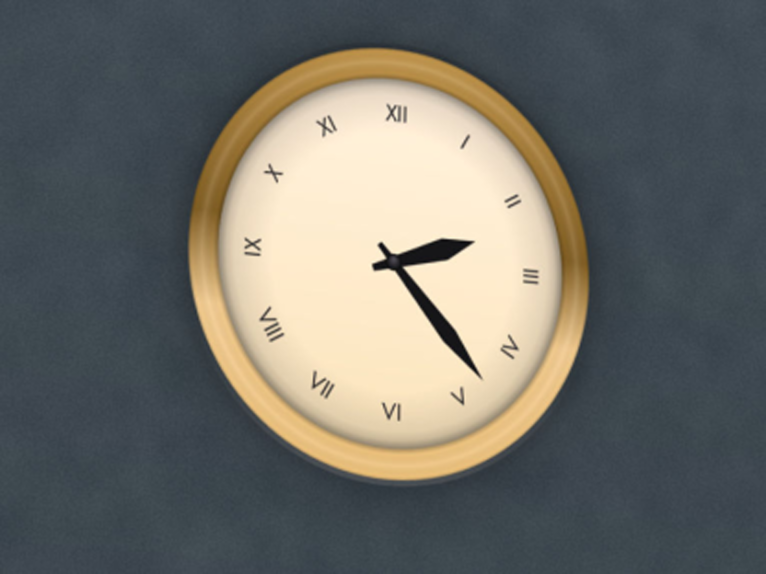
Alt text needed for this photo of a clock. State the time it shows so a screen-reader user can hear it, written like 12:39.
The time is 2:23
